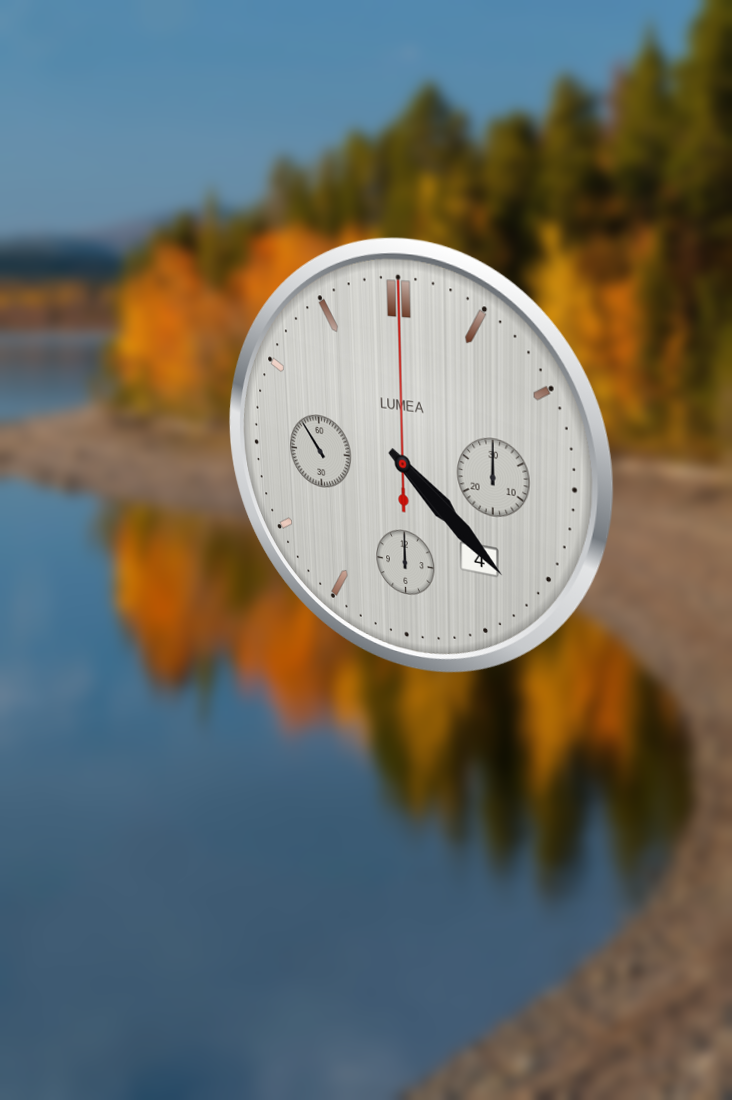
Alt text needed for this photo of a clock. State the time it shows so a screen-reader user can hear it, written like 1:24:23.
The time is 4:21:54
